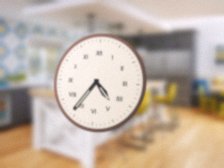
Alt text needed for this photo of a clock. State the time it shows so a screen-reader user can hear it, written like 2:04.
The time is 4:36
